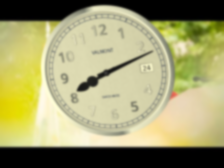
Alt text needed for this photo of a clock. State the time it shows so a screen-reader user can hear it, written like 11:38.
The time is 8:12
